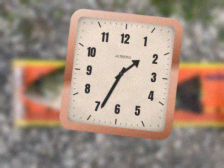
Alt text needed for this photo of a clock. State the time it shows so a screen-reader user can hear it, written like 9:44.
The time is 1:34
